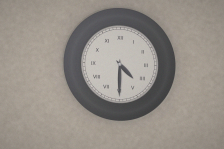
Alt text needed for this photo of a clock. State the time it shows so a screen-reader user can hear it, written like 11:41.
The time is 4:30
